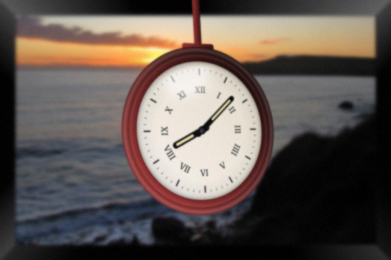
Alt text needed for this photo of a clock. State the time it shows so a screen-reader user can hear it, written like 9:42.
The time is 8:08
